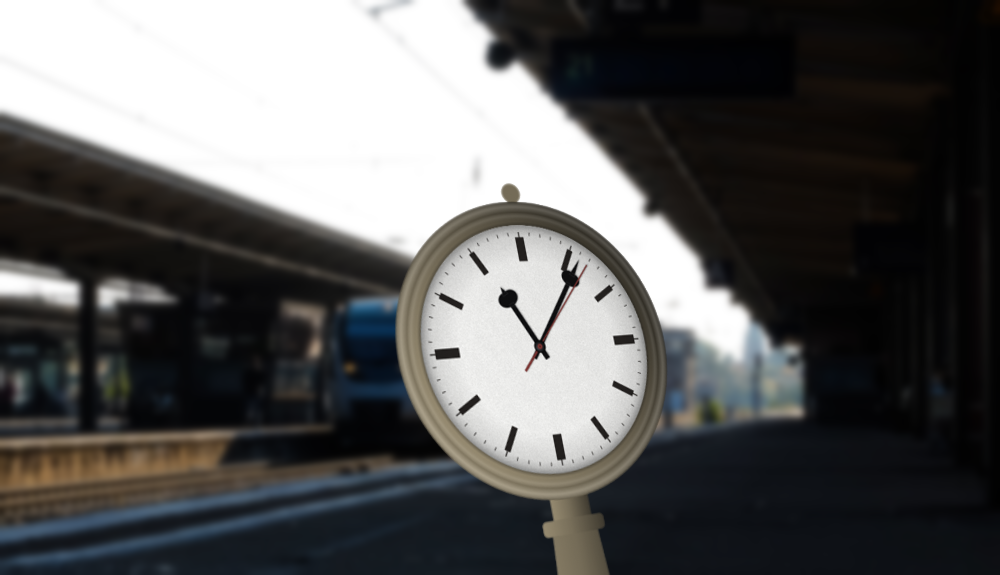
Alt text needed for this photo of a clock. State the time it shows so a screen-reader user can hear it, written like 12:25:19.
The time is 11:06:07
